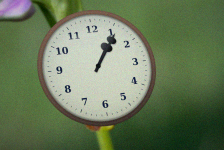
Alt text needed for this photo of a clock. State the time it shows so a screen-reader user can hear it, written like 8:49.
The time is 1:06
